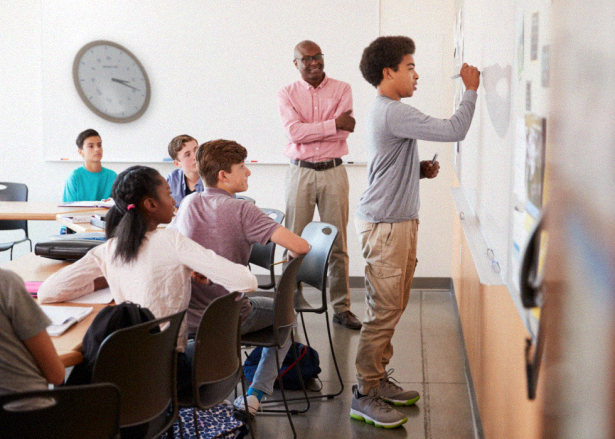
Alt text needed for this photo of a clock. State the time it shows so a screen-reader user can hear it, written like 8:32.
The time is 3:19
